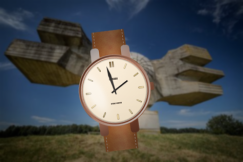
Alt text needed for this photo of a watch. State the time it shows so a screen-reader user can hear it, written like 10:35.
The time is 1:58
